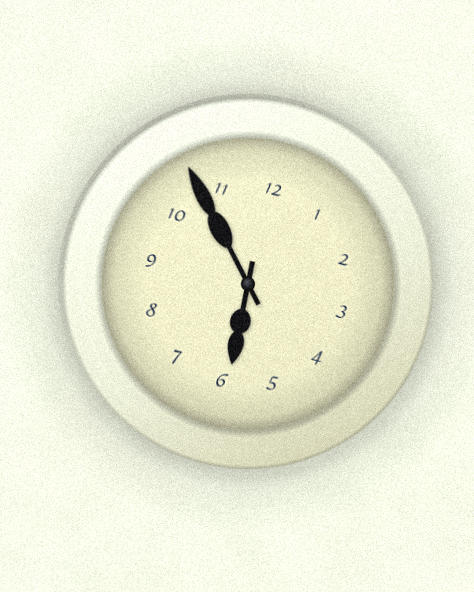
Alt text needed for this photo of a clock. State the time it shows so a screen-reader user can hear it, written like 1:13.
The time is 5:53
